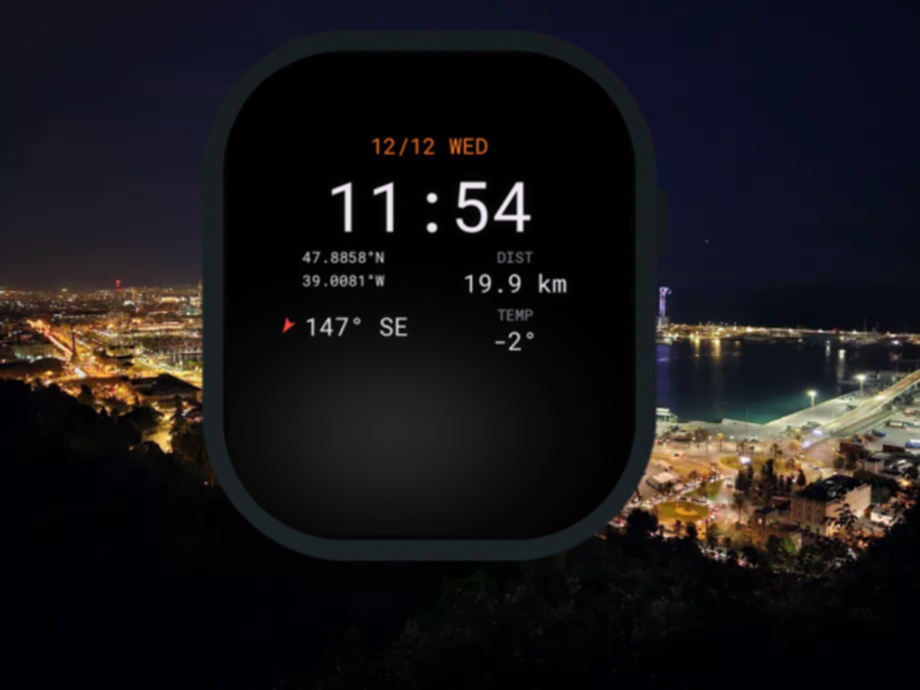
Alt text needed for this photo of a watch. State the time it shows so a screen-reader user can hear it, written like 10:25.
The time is 11:54
